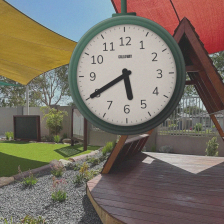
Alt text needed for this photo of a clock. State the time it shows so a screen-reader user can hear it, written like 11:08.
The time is 5:40
